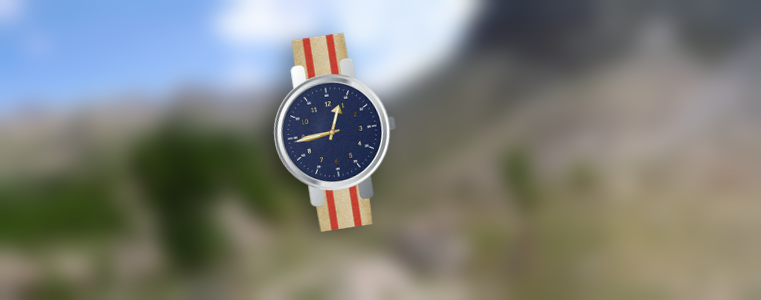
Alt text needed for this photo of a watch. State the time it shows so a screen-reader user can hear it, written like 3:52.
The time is 12:44
